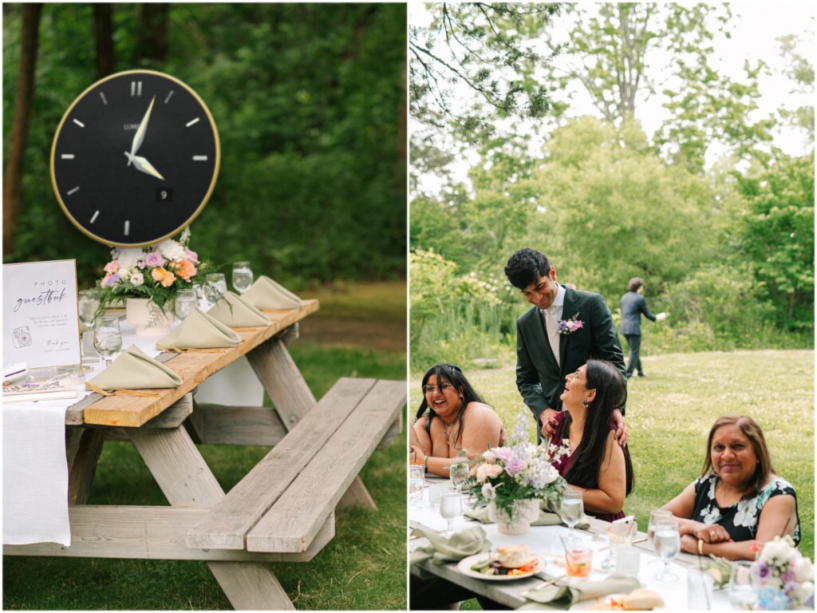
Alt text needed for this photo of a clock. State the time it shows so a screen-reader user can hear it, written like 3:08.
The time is 4:03
